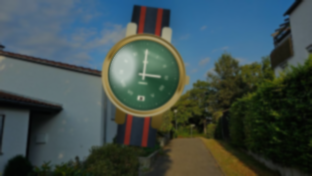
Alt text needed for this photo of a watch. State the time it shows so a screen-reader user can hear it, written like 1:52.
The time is 3:00
